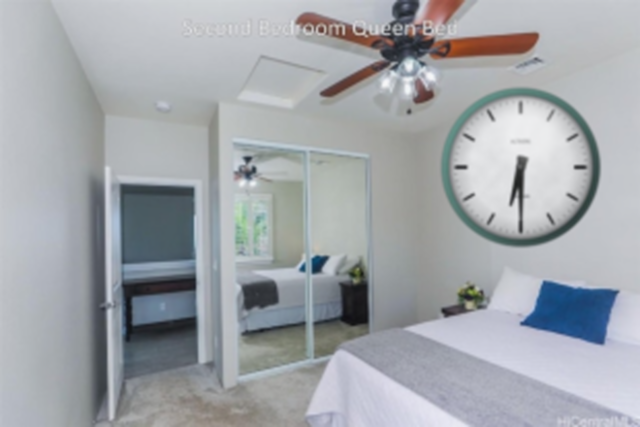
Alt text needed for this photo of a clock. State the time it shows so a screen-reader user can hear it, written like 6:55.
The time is 6:30
